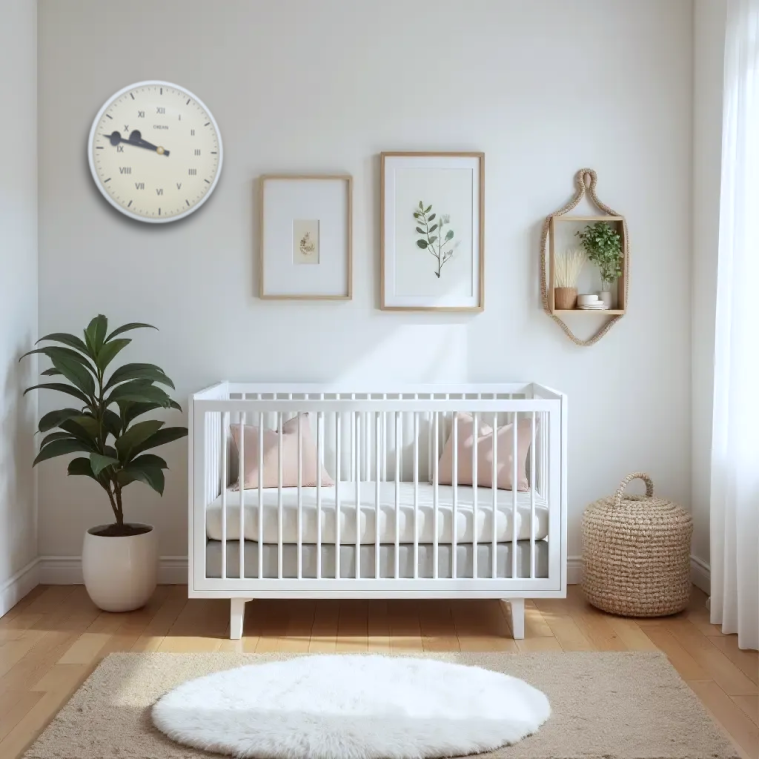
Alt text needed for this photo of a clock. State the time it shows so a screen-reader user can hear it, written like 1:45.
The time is 9:47
